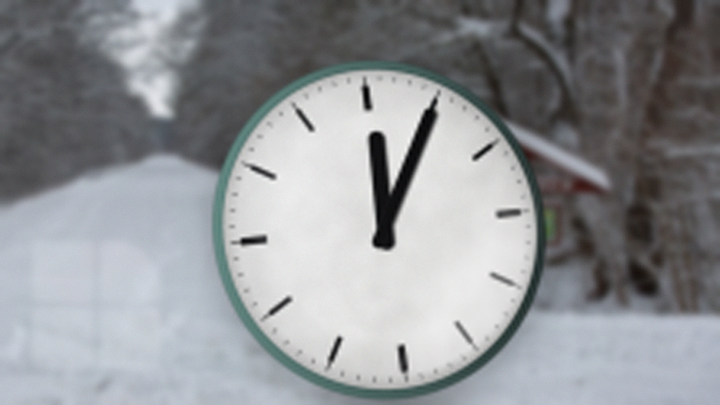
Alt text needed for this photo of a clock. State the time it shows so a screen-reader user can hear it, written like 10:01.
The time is 12:05
